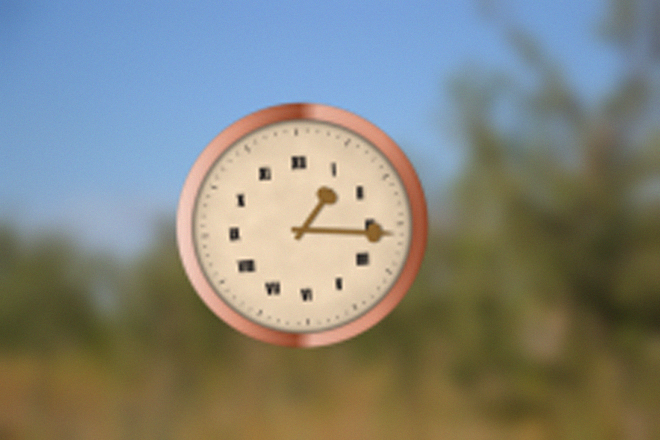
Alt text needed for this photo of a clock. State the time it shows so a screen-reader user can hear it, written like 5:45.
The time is 1:16
